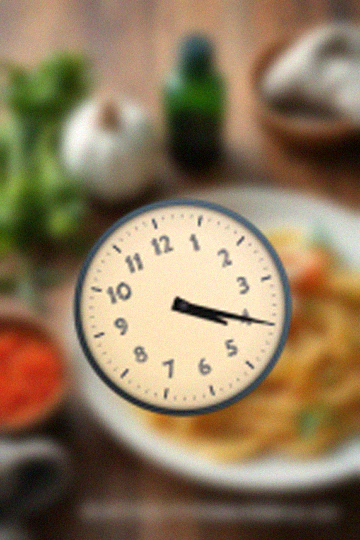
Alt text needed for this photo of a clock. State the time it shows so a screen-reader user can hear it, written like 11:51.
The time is 4:20
